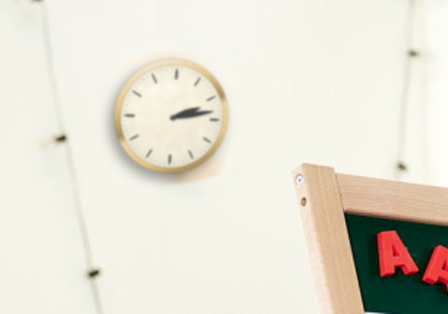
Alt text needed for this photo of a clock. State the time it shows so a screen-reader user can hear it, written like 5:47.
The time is 2:13
